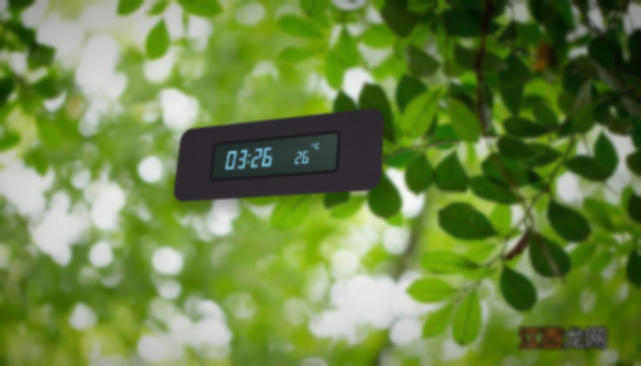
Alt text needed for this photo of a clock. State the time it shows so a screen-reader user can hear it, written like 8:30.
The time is 3:26
